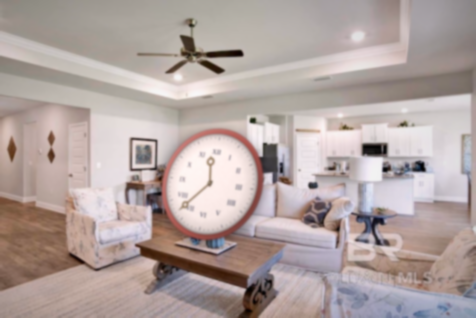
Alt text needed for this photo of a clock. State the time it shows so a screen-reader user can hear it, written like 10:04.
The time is 11:37
